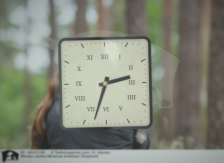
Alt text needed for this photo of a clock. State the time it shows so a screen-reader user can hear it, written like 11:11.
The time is 2:33
